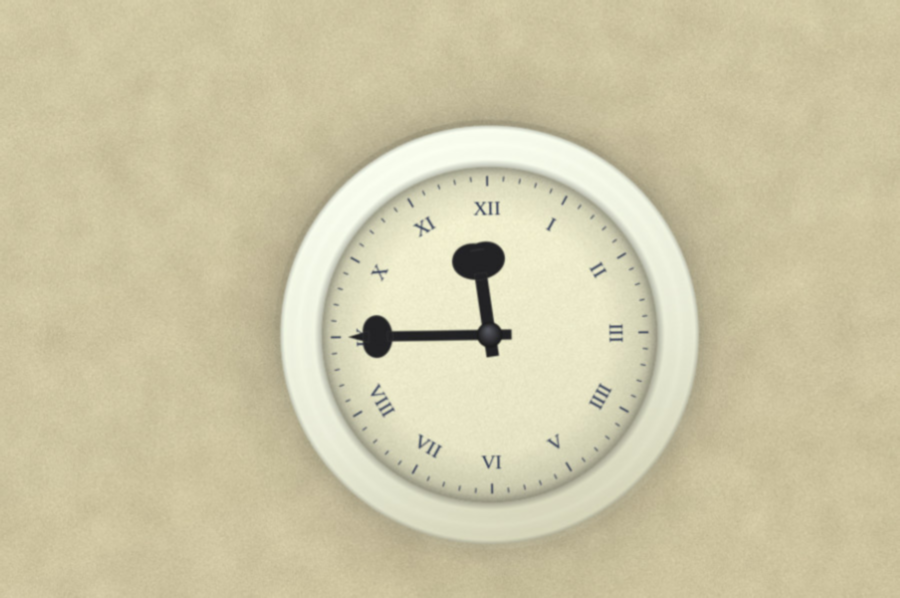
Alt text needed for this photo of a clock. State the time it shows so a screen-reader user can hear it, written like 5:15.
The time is 11:45
